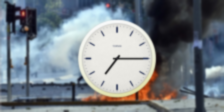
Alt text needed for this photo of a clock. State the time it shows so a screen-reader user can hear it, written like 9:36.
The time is 7:15
